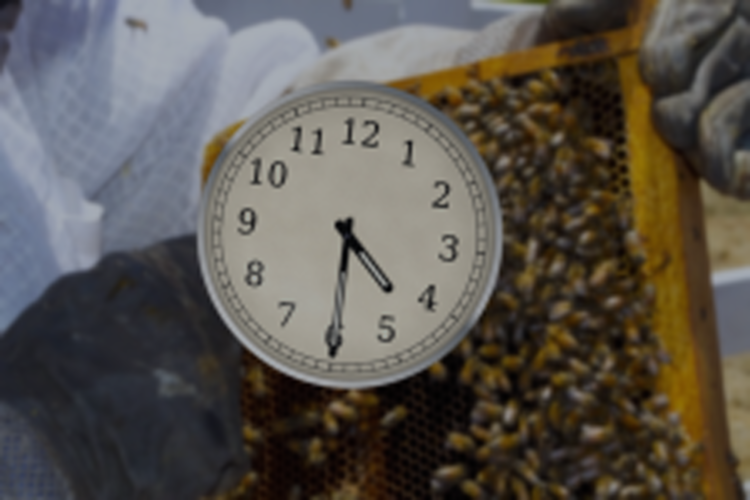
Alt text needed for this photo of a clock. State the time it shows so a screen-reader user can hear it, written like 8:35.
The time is 4:30
